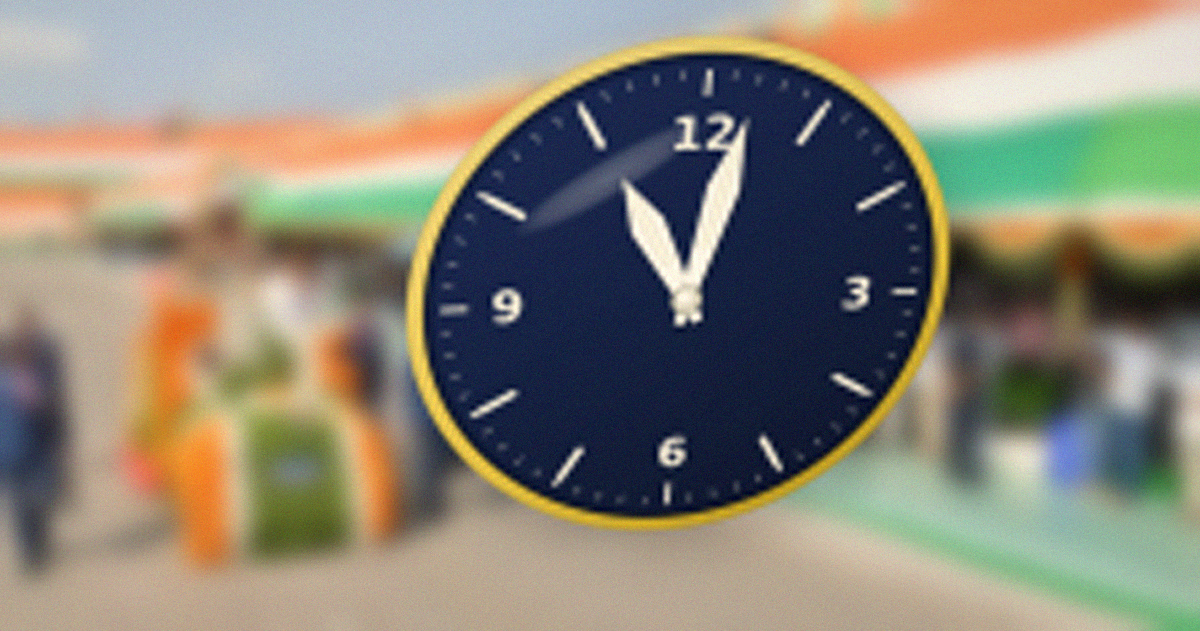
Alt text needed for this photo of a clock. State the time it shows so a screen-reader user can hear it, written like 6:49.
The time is 11:02
